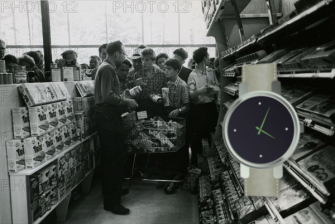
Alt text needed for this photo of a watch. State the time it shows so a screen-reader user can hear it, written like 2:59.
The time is 4:04
